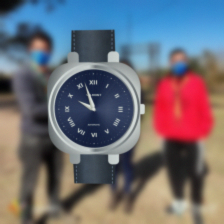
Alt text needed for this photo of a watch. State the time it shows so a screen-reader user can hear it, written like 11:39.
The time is 9:57
